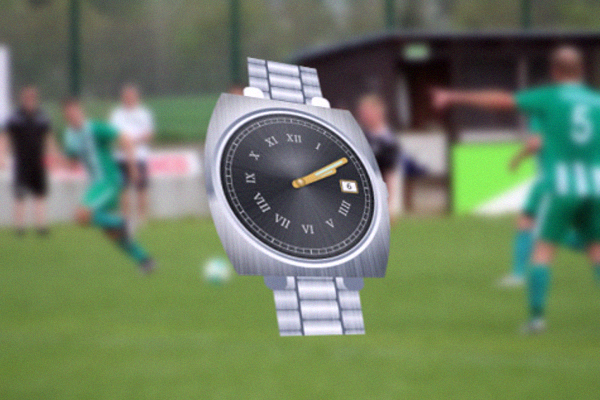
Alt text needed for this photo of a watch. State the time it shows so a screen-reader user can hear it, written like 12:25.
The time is 2:10
